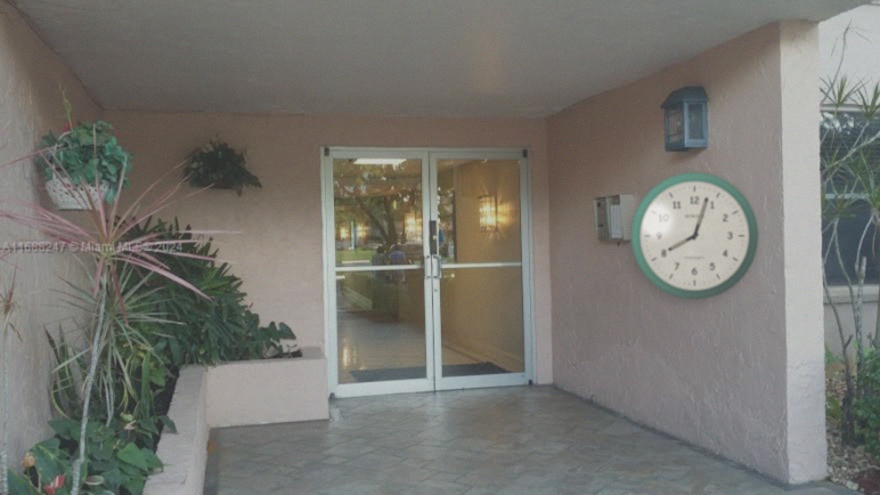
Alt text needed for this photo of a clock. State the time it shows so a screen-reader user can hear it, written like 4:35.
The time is 8:03
